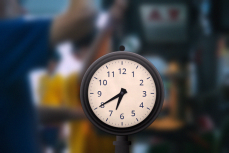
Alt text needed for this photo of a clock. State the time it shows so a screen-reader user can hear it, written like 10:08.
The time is 6:40
